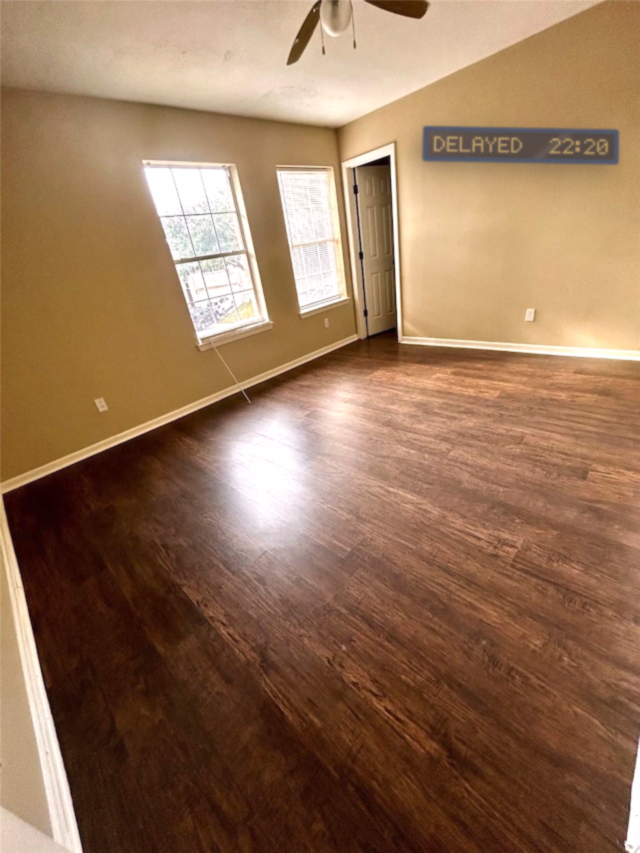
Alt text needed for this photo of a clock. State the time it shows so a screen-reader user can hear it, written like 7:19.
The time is 22:20
